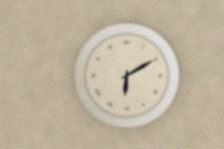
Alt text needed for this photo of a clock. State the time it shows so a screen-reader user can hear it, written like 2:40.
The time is 6:10
